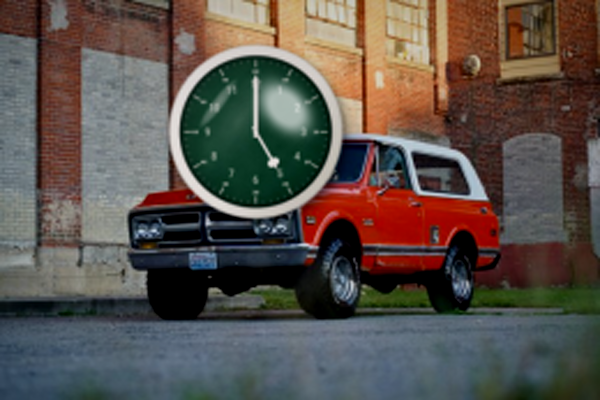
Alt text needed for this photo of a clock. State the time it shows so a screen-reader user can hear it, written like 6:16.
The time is 5:00
